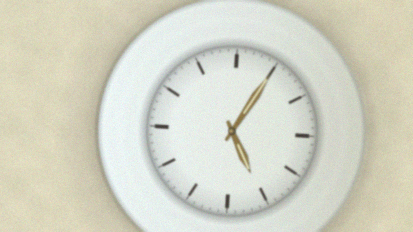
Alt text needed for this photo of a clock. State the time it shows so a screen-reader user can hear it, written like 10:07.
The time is 5:05
